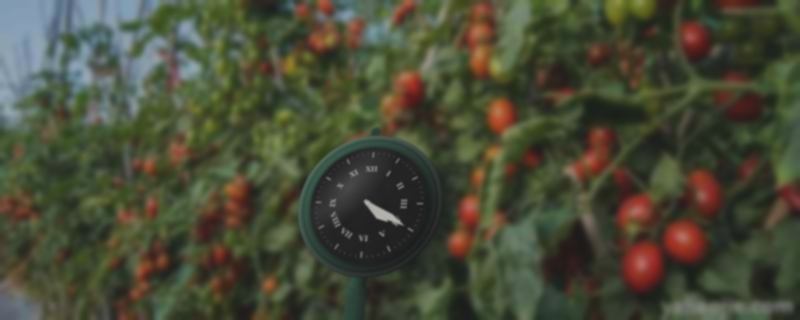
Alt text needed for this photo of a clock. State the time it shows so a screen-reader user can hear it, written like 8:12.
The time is 4:20
